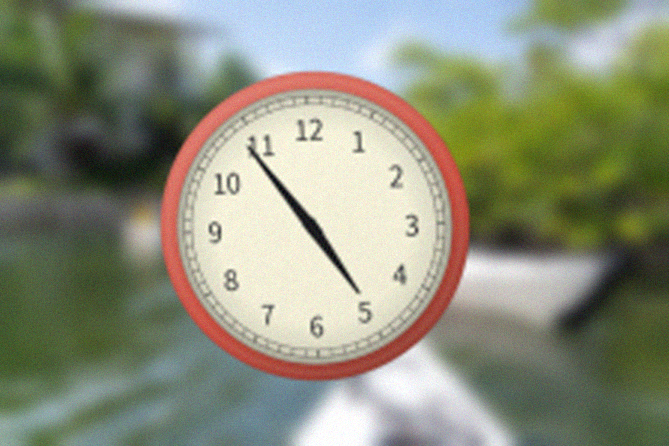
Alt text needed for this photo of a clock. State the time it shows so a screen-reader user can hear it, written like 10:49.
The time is 4:54
